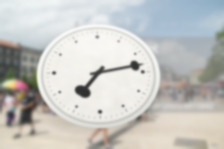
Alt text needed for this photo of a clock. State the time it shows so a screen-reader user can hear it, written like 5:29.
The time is 7:13
